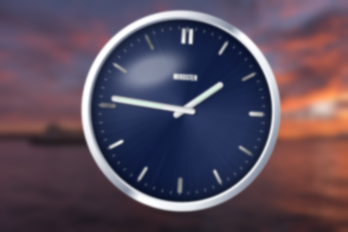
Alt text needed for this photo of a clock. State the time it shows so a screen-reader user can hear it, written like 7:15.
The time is 1:46
